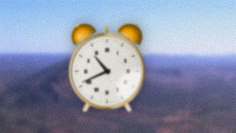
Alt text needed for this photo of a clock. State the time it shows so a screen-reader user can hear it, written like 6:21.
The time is 10:41
